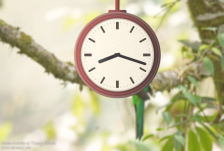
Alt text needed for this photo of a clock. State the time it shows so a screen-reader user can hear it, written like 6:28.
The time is 8:18
